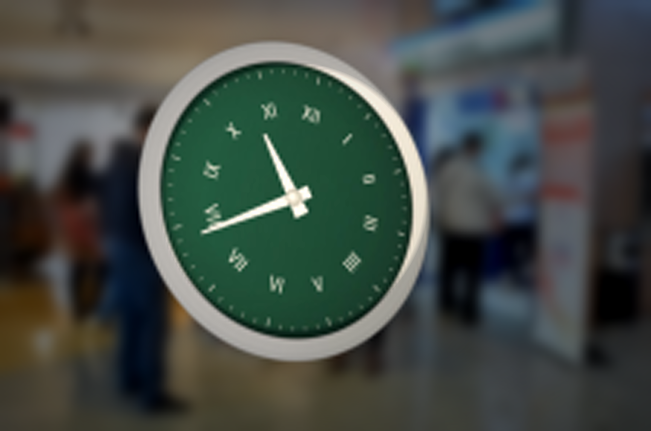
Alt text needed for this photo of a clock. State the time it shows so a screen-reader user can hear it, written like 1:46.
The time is 10:39
